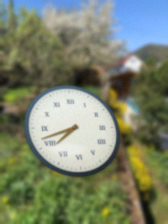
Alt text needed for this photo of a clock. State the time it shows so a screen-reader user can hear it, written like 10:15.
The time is 7:42
